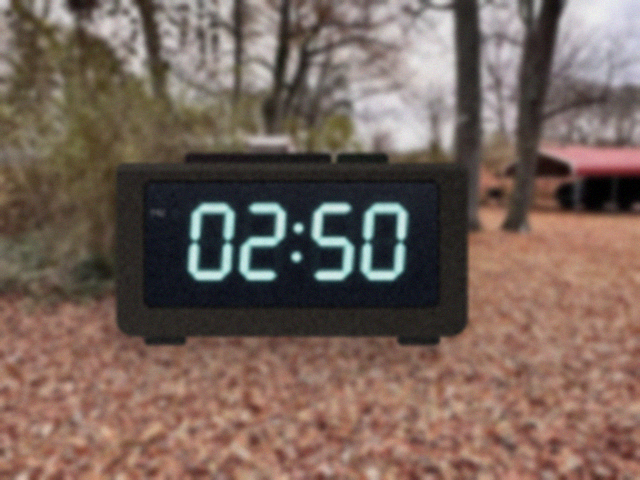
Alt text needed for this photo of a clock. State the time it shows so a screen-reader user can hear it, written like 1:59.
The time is 2:50
